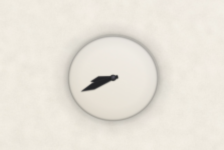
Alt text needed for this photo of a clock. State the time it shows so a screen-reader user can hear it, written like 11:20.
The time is 8:41
